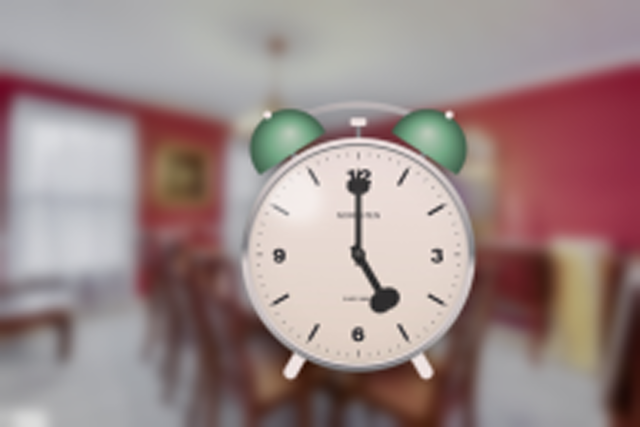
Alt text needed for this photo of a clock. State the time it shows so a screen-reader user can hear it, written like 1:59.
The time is 5:00
